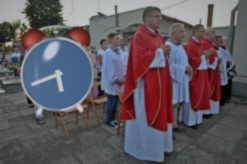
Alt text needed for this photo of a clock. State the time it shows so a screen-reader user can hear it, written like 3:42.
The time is 5:42
